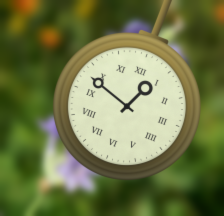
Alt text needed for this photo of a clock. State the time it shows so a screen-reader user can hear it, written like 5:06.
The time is 12:48
